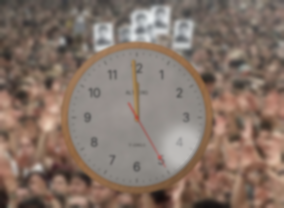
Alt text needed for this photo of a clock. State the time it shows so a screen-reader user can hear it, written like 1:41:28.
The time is 11:59:25
